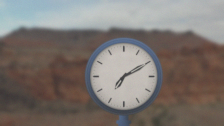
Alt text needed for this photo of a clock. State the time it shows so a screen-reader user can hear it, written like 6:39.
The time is 7:10
